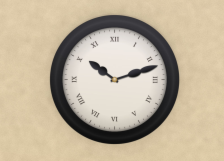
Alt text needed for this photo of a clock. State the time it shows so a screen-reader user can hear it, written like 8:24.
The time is 10:12
